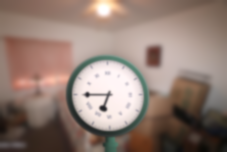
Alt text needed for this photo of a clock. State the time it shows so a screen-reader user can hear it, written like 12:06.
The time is 6:45
